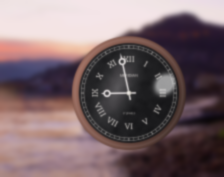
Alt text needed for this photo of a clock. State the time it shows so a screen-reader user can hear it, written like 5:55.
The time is 8:58
